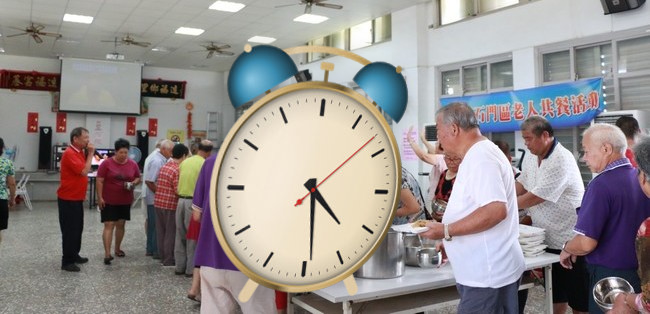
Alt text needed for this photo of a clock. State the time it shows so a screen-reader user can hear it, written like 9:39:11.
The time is 4:29:08
